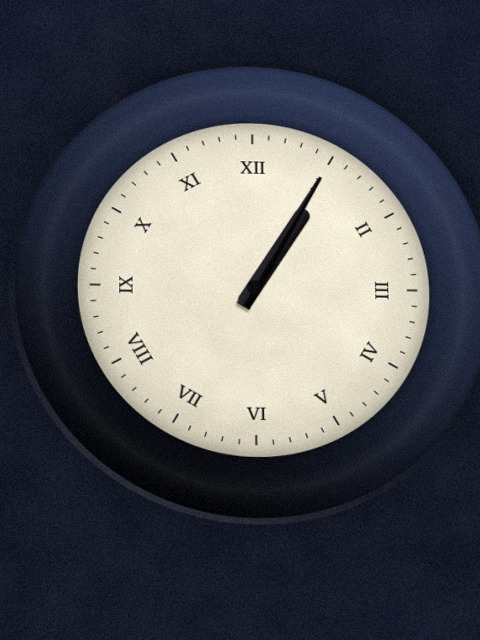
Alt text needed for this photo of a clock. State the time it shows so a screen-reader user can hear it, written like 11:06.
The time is 1:05
